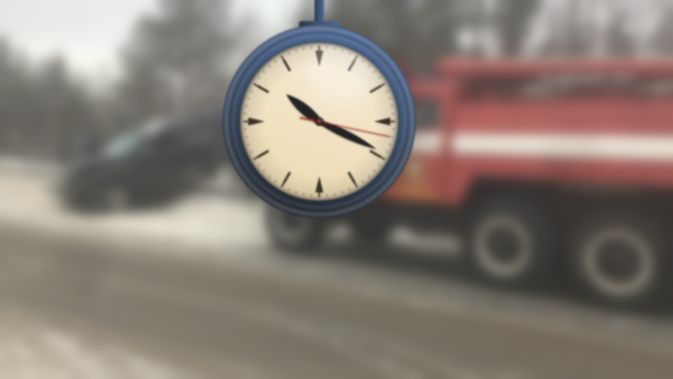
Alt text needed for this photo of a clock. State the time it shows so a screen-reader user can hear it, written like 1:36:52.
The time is 10:19:17
